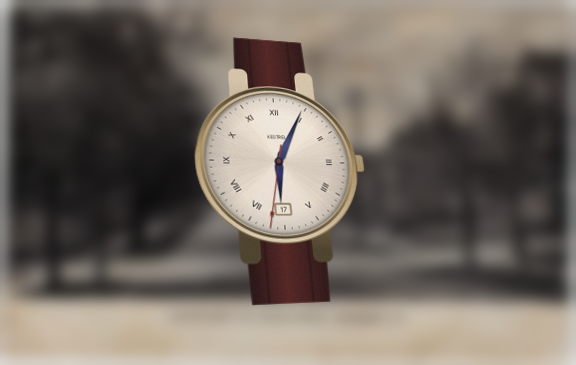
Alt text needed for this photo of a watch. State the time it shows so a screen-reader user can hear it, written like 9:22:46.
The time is 6:04:32
